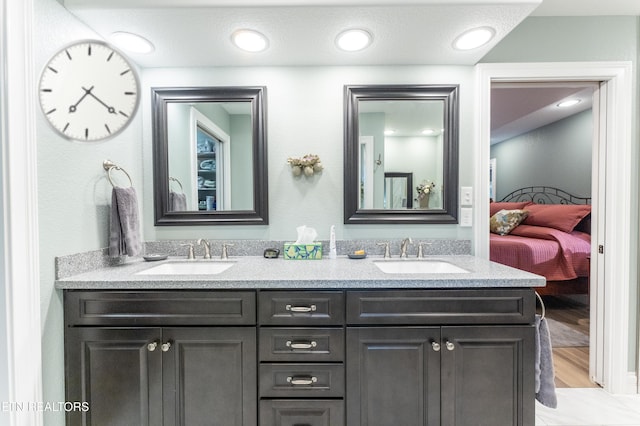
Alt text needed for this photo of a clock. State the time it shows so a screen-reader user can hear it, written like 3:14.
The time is 7:21
